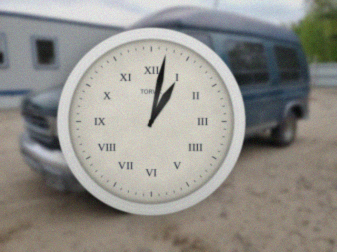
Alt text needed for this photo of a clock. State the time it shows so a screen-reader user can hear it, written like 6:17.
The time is 1:02
